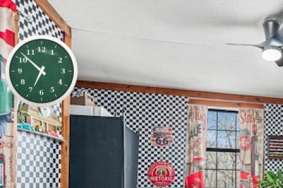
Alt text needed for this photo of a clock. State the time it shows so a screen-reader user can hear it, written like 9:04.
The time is 6:52
